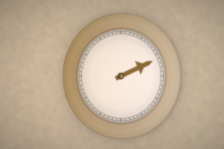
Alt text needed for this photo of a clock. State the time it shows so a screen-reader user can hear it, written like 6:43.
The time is 2:11
